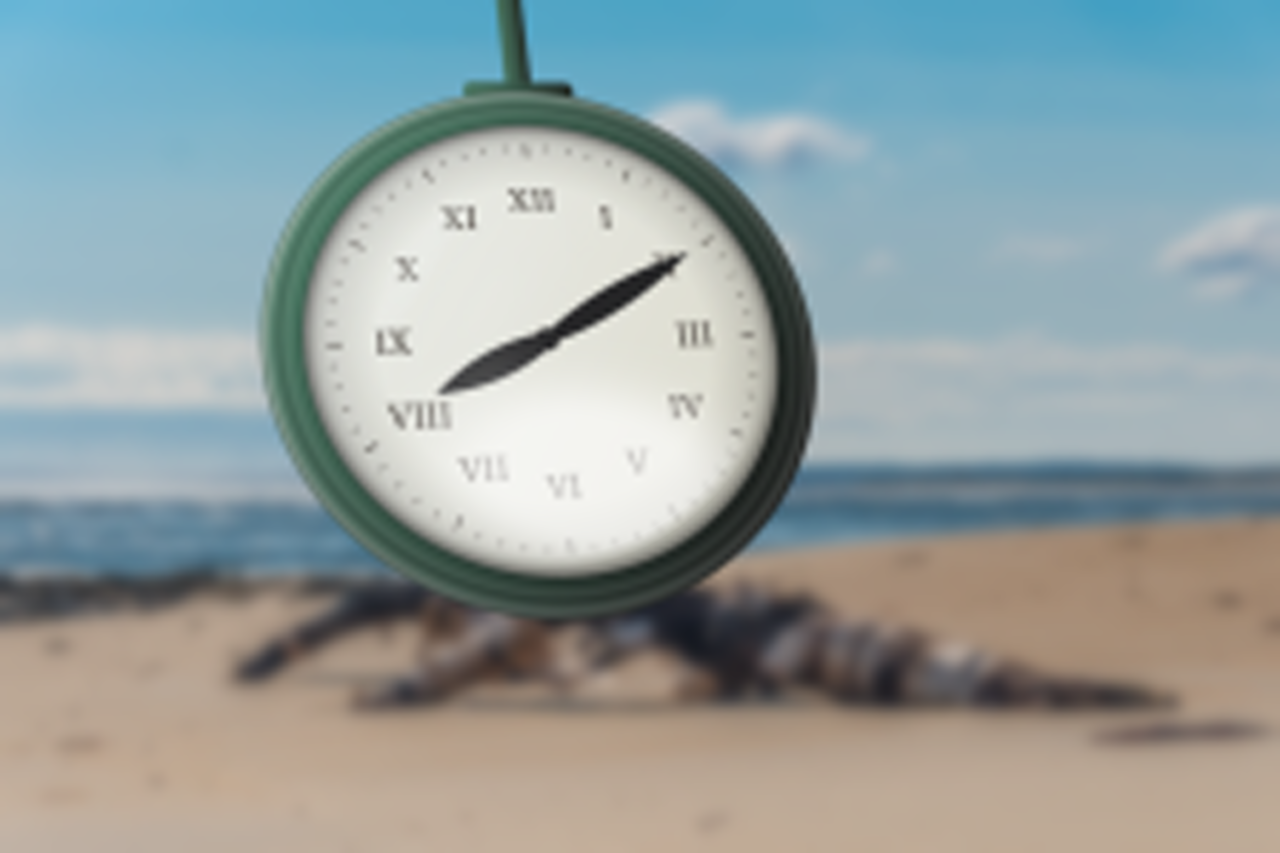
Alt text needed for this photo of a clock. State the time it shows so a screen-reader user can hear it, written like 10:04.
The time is 8:10
